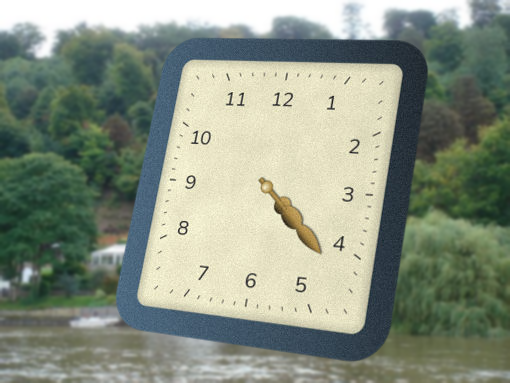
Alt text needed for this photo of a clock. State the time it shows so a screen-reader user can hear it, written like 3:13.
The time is 4:22
